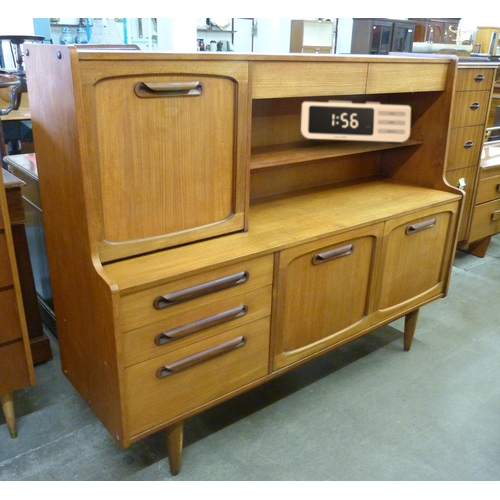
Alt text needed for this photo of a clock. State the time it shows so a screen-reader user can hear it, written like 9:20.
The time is 1:56
